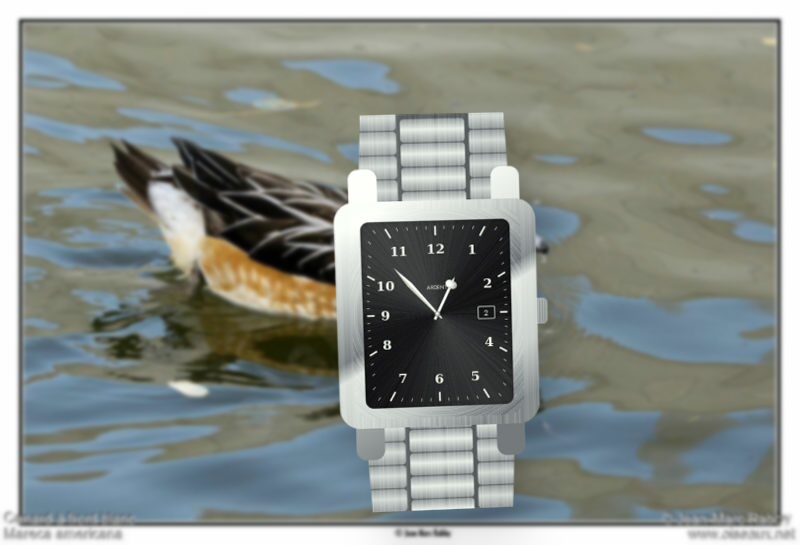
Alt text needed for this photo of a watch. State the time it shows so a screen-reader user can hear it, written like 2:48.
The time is 12:53
